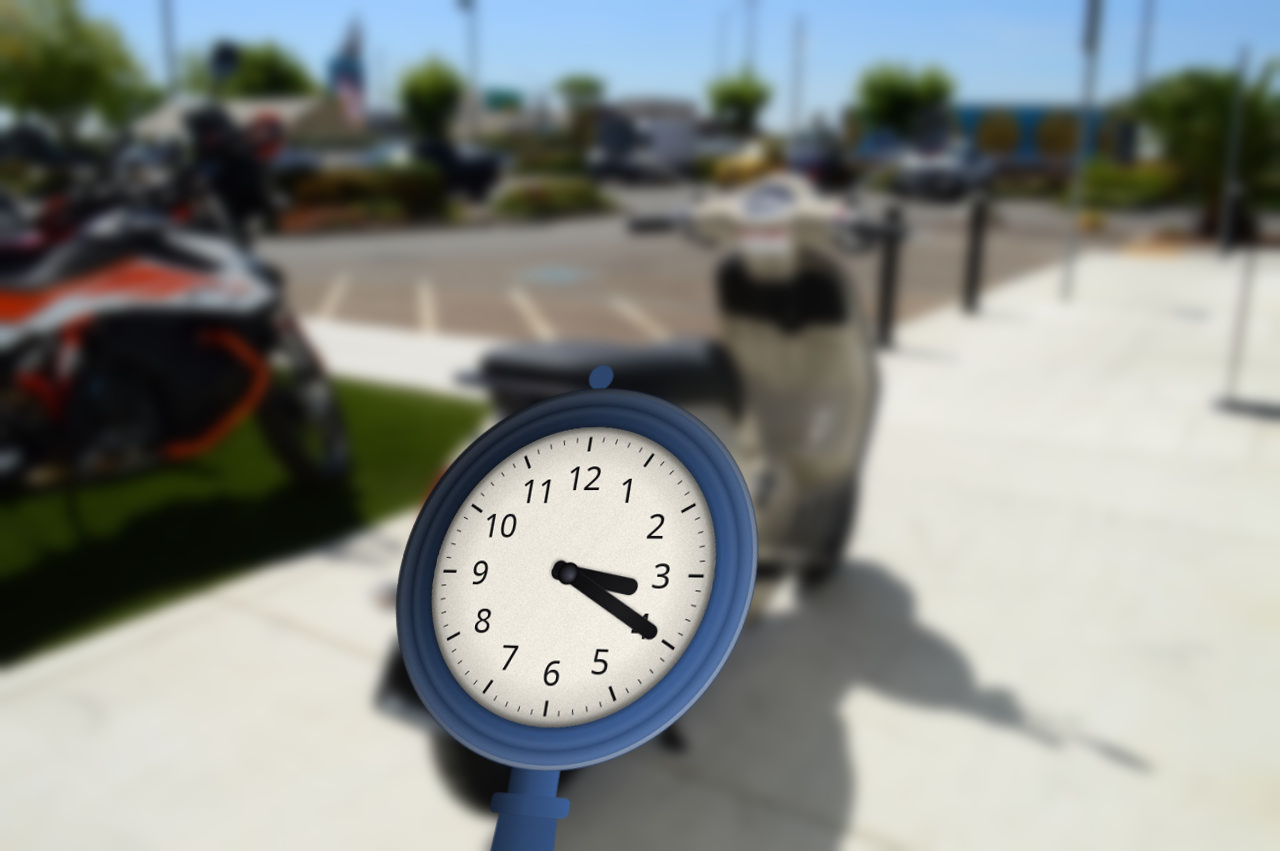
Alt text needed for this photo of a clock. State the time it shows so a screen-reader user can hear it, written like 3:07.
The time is 3:20
